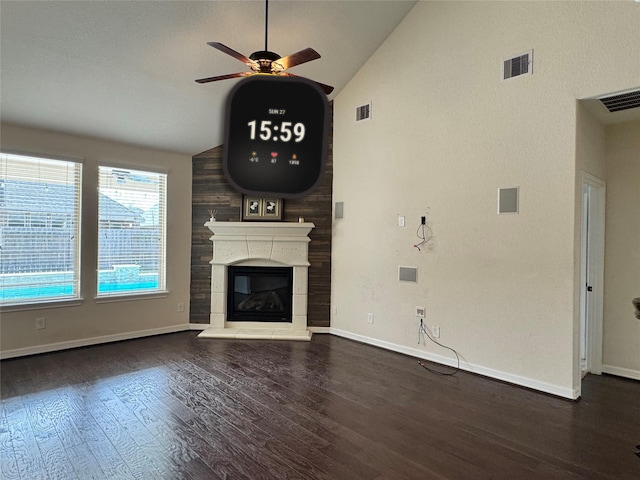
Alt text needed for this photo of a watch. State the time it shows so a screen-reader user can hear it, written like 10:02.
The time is 15:59
